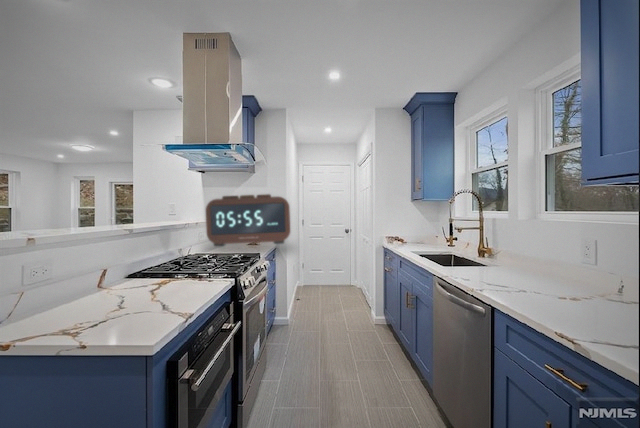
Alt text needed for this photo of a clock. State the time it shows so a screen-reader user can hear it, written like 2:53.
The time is 5:55
